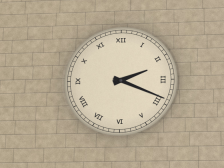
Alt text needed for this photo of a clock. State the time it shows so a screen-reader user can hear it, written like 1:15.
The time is 2:19
